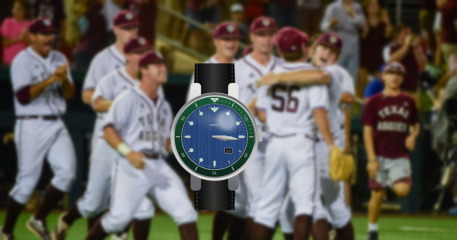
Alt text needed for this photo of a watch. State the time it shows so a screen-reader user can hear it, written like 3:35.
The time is 3:16
